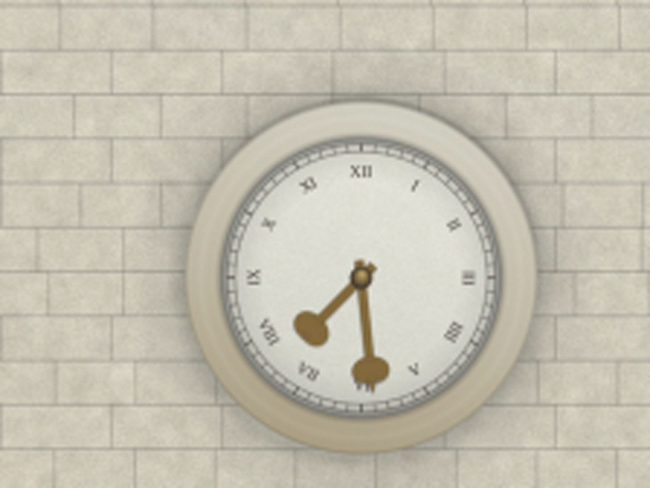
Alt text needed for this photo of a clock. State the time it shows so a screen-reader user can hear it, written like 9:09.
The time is 7:29
